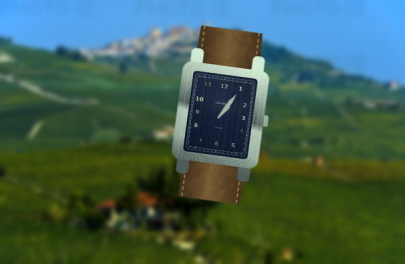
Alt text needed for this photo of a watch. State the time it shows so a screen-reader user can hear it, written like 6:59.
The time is 1:05
